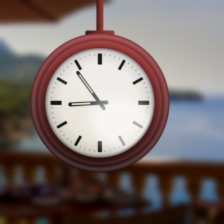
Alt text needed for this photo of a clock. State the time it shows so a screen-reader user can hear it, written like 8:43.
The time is 8:54
